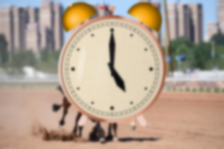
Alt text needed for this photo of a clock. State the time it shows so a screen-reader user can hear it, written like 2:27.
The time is 5:00
